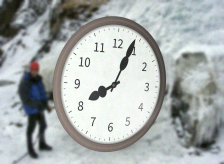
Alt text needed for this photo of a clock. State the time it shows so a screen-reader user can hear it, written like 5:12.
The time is 8:04
